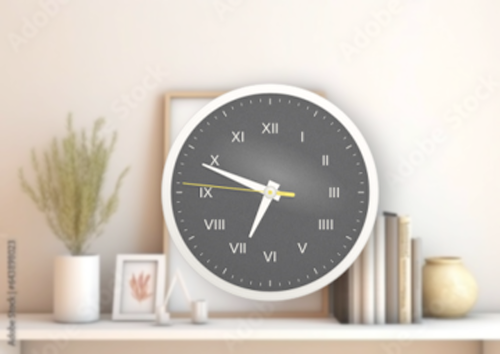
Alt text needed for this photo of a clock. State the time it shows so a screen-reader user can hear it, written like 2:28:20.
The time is 6:48:46
